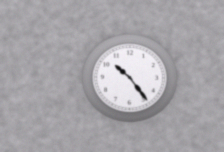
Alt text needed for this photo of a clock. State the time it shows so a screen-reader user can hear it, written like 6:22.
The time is 10:24
